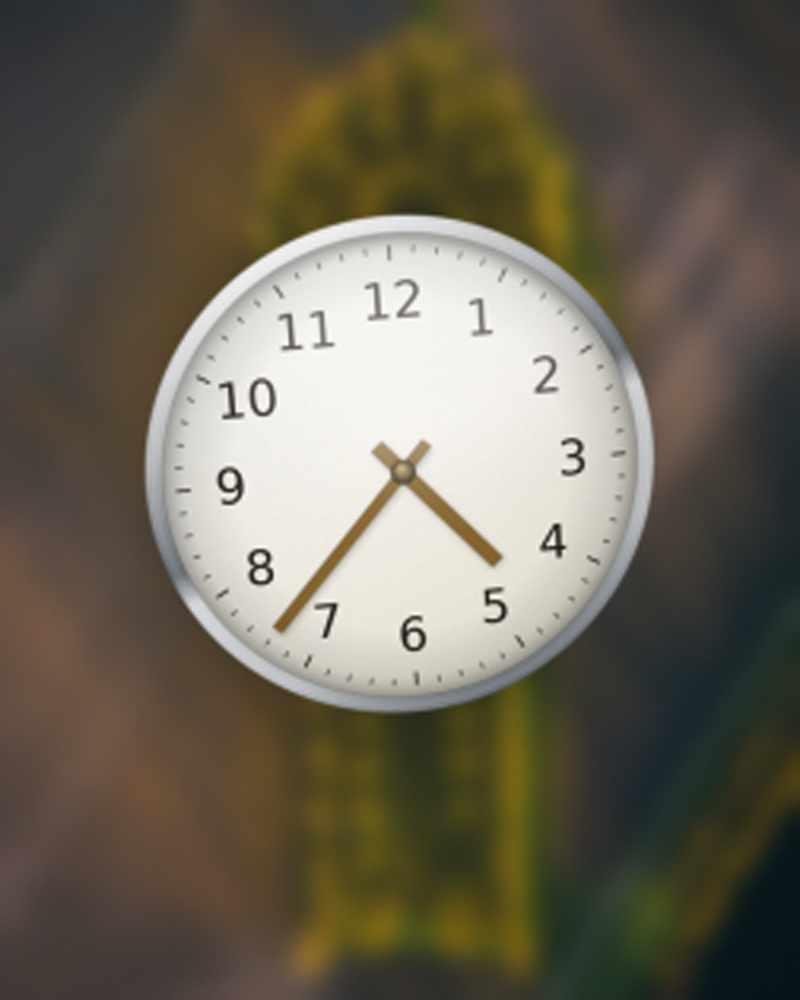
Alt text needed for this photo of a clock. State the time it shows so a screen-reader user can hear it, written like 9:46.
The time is 4:37
